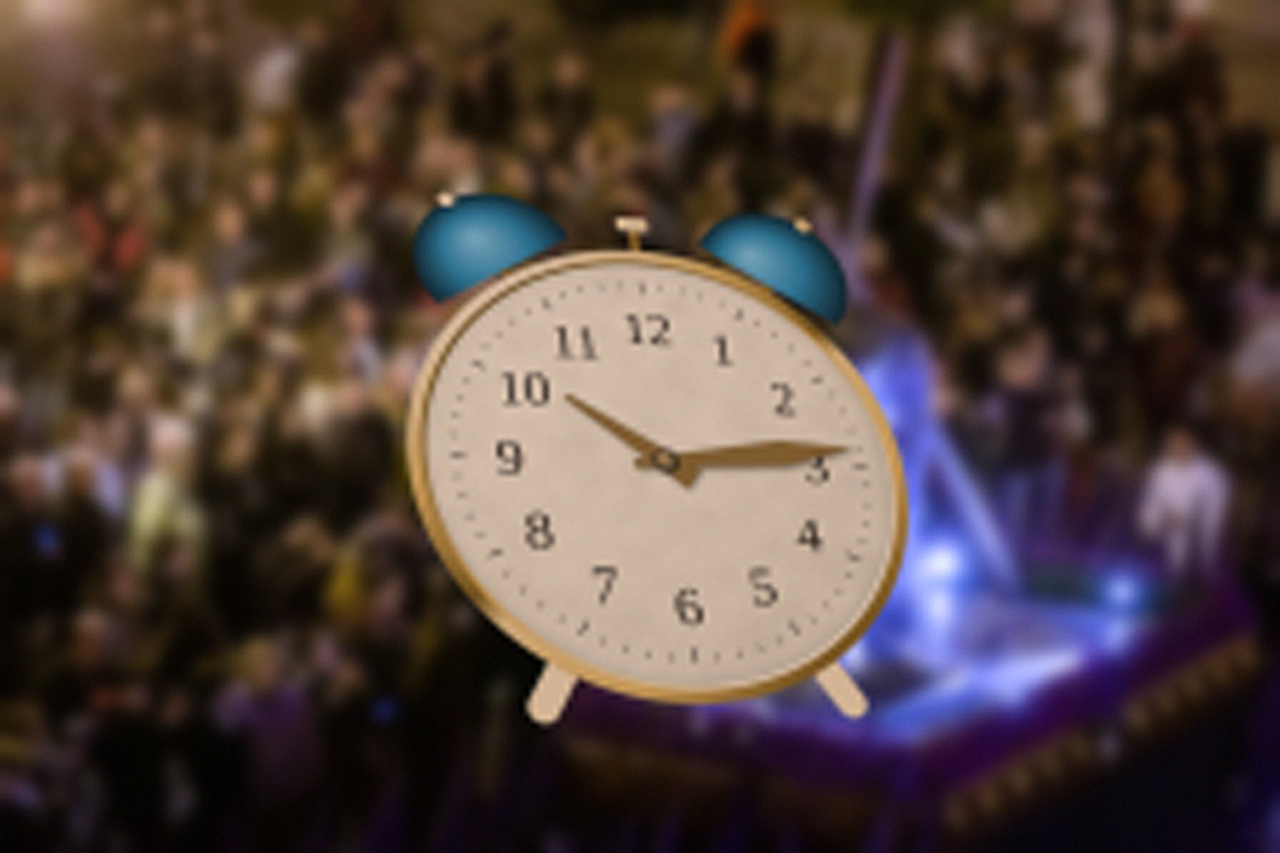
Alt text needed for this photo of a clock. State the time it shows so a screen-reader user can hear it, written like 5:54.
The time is 10:14
